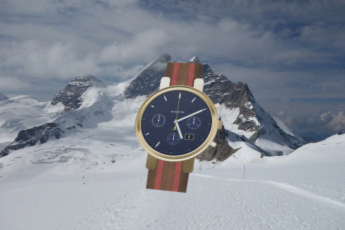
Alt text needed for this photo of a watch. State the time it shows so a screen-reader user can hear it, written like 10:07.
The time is 5:10
